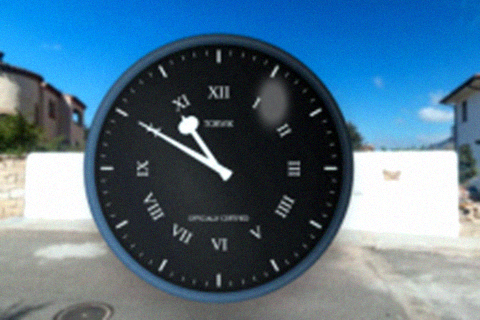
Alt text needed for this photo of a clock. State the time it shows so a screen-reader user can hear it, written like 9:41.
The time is 10:50
